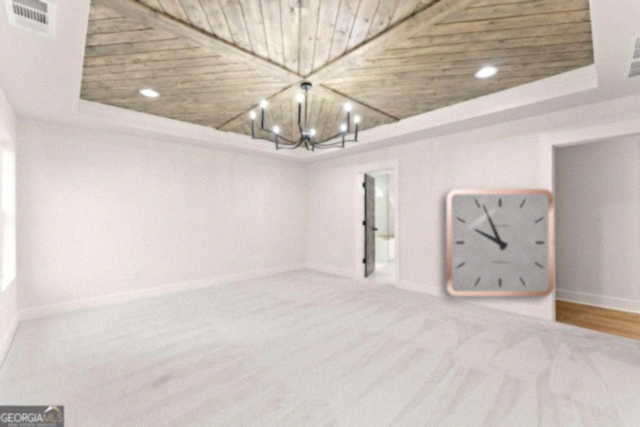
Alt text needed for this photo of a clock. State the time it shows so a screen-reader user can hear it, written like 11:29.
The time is 9:56
